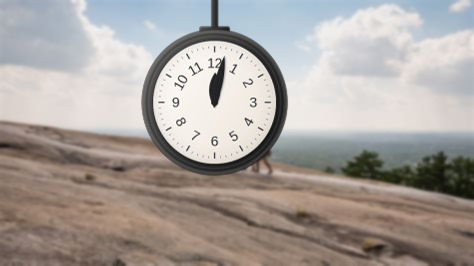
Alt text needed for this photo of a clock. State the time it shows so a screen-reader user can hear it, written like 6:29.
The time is 12:02
